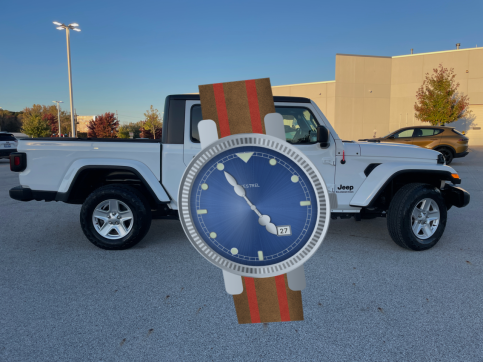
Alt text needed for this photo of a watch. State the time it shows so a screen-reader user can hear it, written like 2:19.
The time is 4:55
